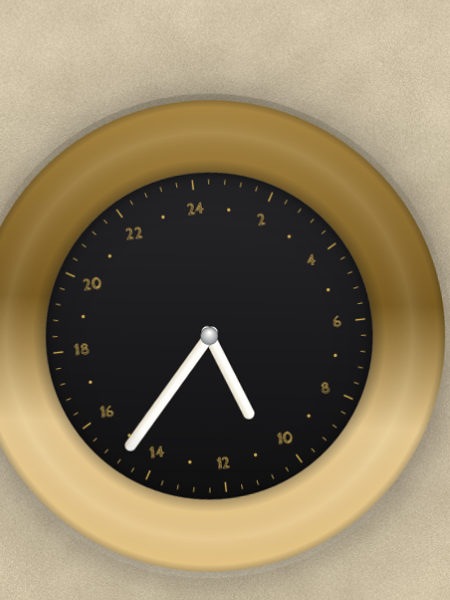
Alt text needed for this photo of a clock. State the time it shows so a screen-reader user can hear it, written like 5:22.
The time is 10:37
